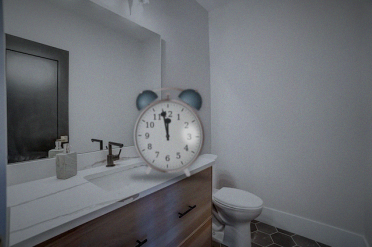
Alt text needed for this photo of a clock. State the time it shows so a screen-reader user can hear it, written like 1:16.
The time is 11:58
